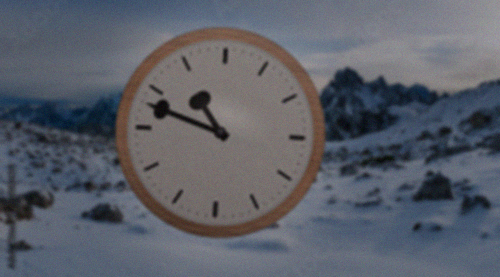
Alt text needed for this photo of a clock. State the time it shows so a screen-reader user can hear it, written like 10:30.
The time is 10:48
